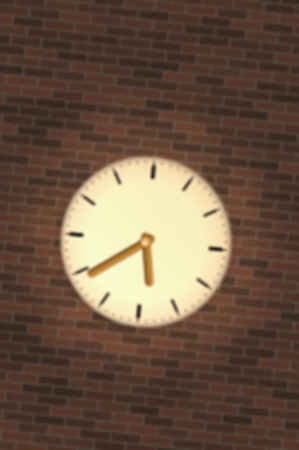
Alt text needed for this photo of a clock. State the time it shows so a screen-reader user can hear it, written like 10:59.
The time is 5:39
